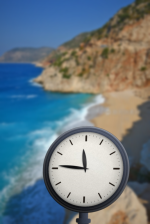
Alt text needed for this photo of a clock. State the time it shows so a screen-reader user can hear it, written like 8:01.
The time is 11:46
